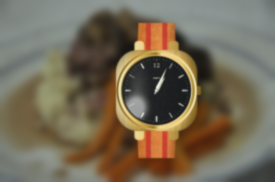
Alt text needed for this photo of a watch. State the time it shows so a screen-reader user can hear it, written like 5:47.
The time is 1:04
